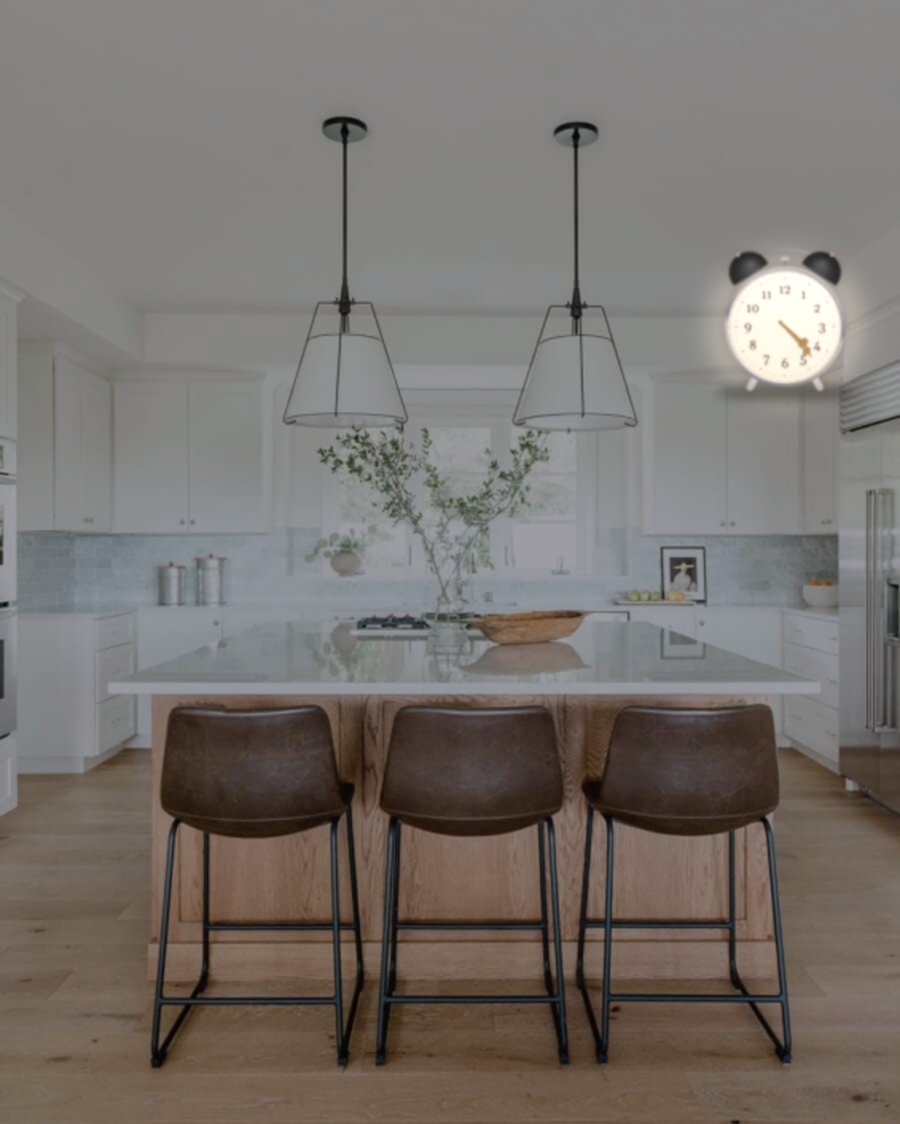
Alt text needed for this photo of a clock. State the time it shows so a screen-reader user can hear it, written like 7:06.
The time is 4:23
